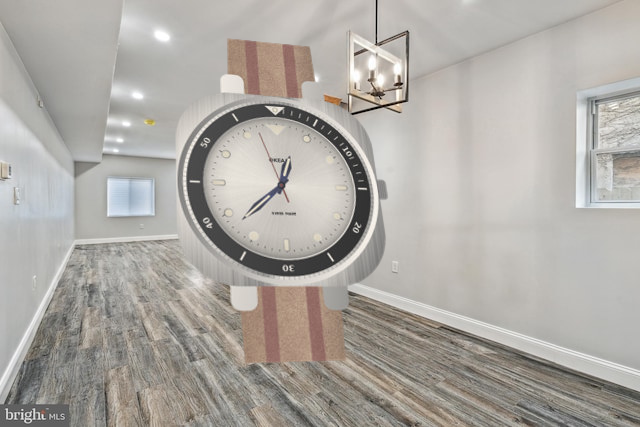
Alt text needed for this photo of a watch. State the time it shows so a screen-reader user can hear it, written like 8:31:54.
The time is 12:37:57
